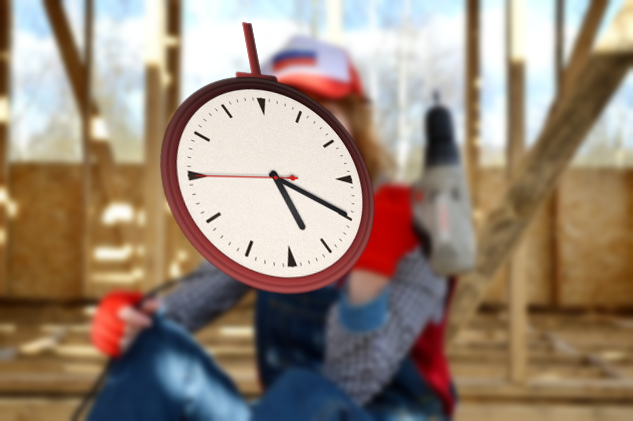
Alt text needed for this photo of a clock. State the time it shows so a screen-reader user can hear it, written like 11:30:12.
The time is 5:19:45
